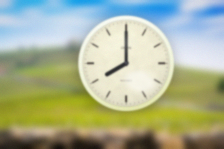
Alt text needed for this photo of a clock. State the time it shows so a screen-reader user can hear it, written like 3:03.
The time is 8:00
